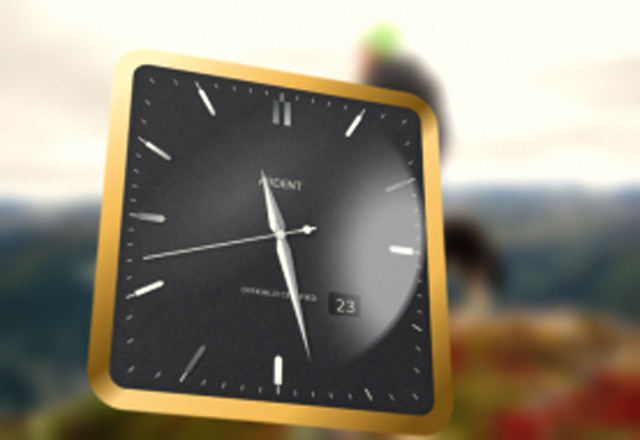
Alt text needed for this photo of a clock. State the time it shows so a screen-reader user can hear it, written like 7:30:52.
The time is 11:27:42
